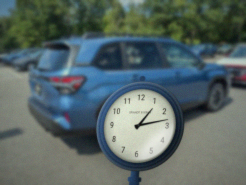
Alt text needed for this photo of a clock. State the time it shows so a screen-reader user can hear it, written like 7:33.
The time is 1:13
